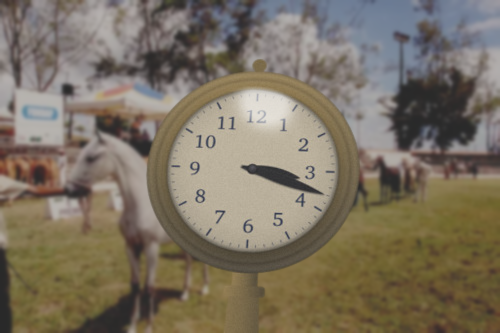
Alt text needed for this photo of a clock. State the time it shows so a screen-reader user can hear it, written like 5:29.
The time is 3:18
